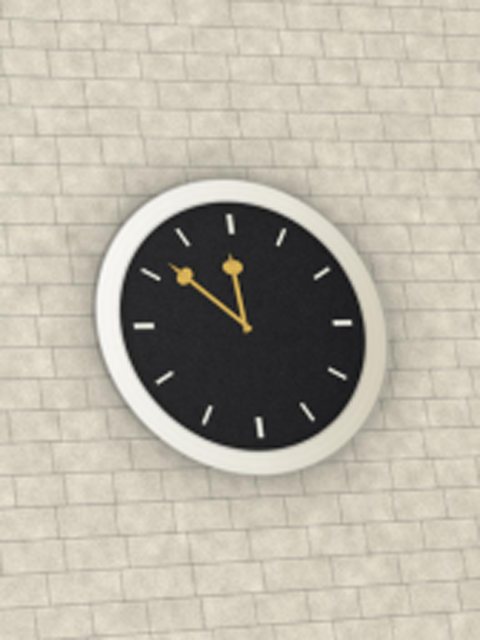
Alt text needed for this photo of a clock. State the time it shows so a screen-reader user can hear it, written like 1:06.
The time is 11:52
